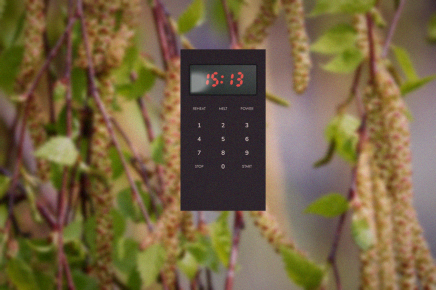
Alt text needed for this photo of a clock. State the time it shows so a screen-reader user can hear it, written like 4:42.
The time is 15:13
